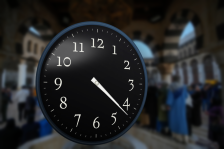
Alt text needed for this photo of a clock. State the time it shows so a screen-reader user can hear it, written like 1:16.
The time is 4:22
